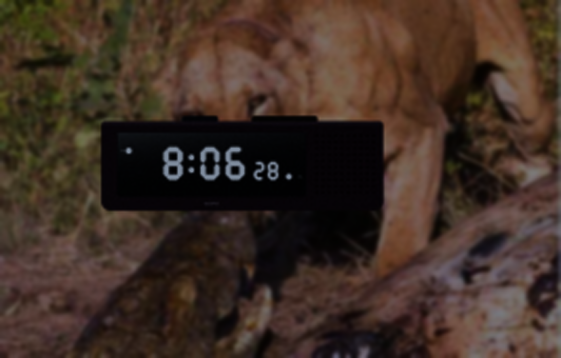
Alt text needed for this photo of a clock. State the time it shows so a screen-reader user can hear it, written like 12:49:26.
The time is 8:06:28
